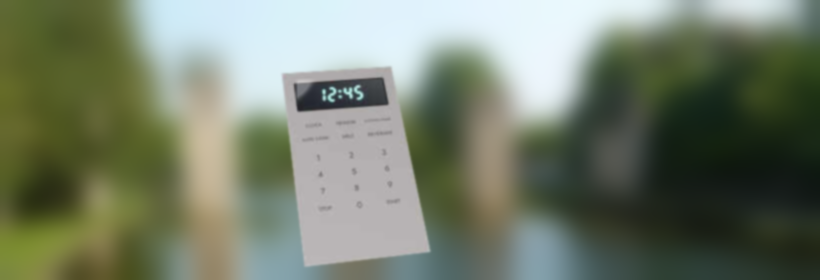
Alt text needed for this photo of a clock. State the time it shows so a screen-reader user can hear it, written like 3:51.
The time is 12:45
